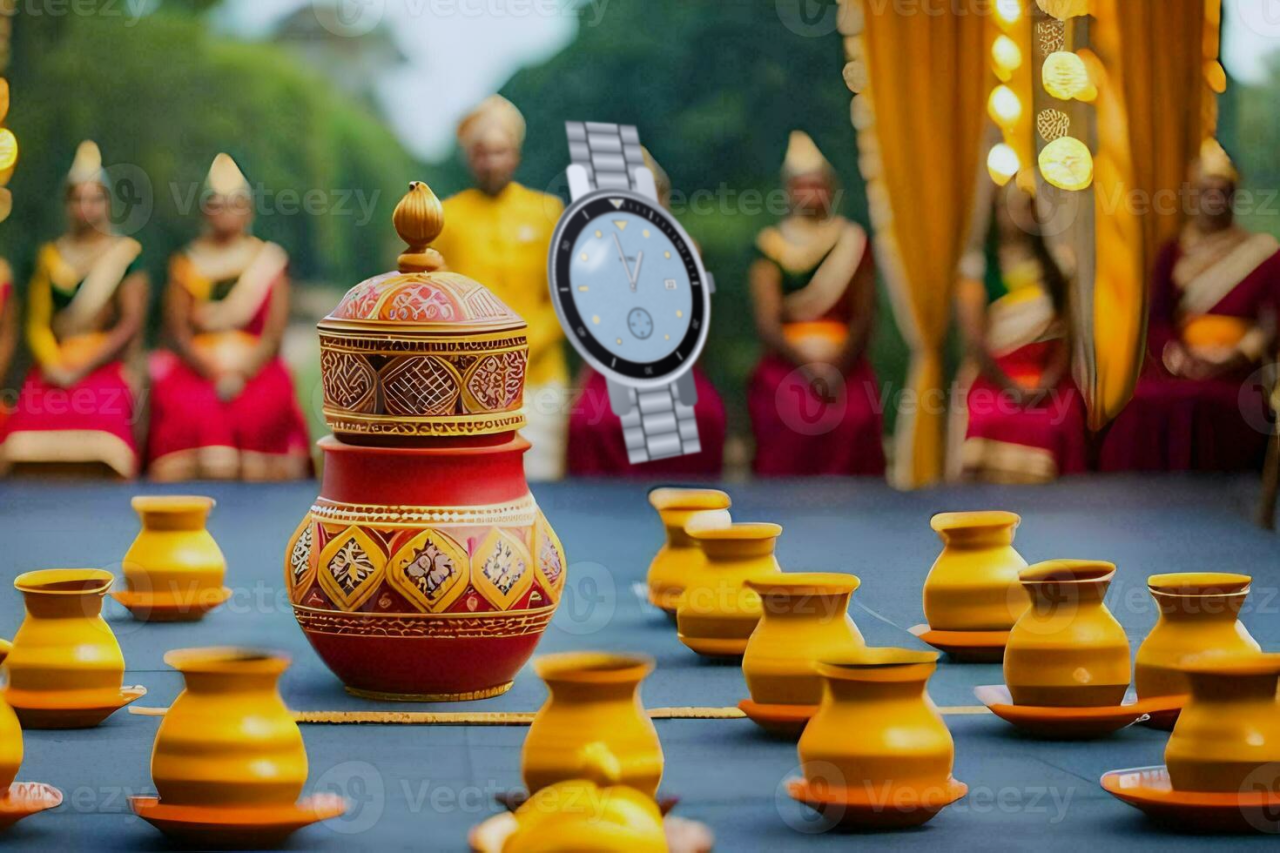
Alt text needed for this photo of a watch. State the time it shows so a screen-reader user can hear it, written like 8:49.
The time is 12:58
